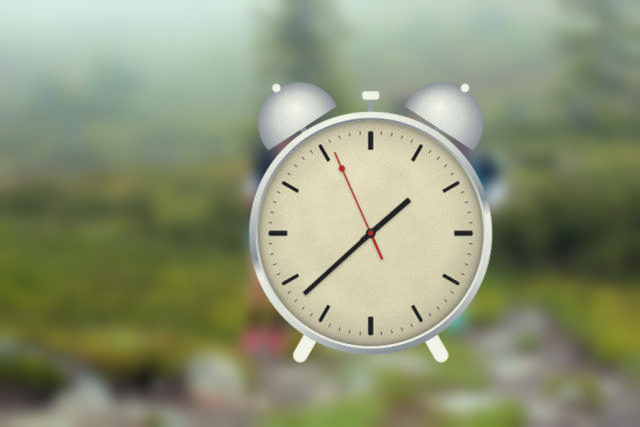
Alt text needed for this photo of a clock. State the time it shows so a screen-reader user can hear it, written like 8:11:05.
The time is 1:37:56
